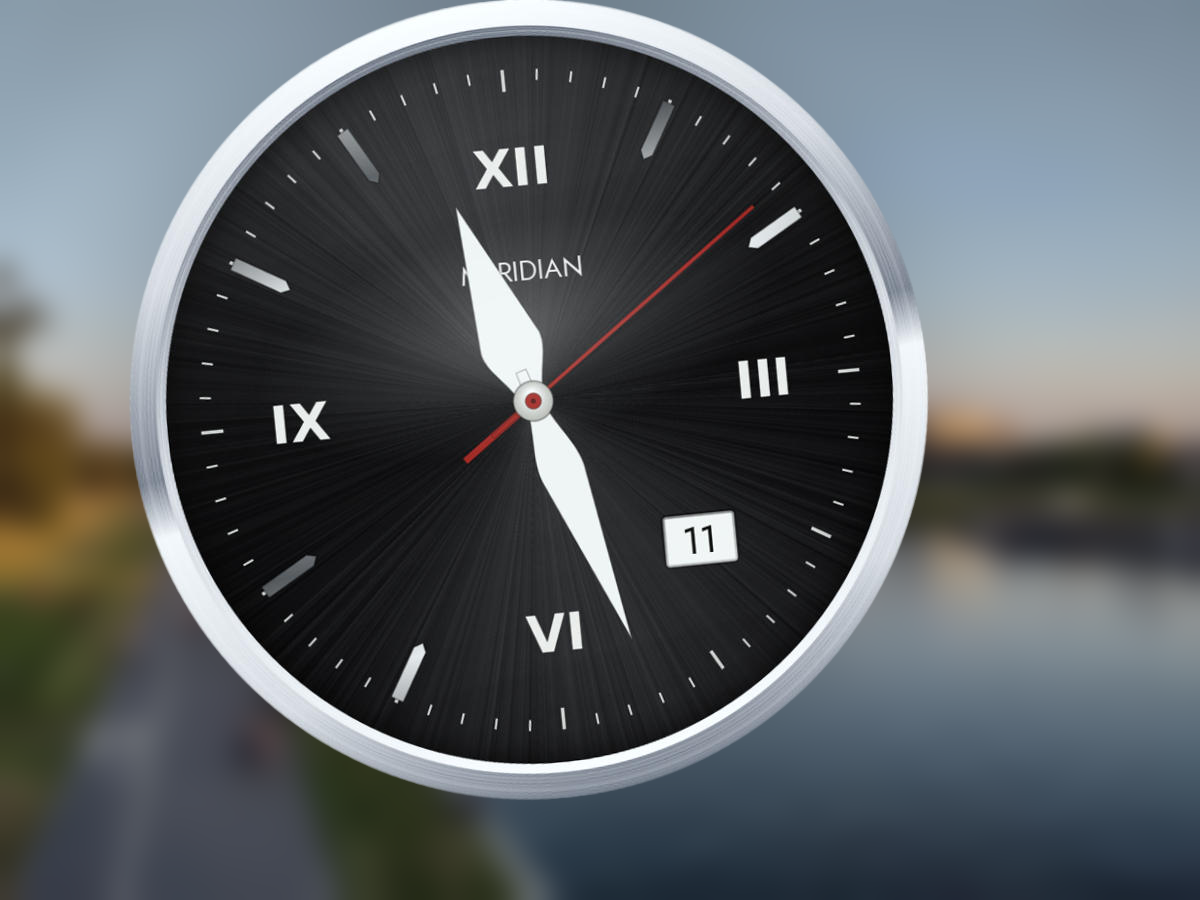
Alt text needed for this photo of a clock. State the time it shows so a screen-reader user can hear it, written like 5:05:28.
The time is 11:27:09
